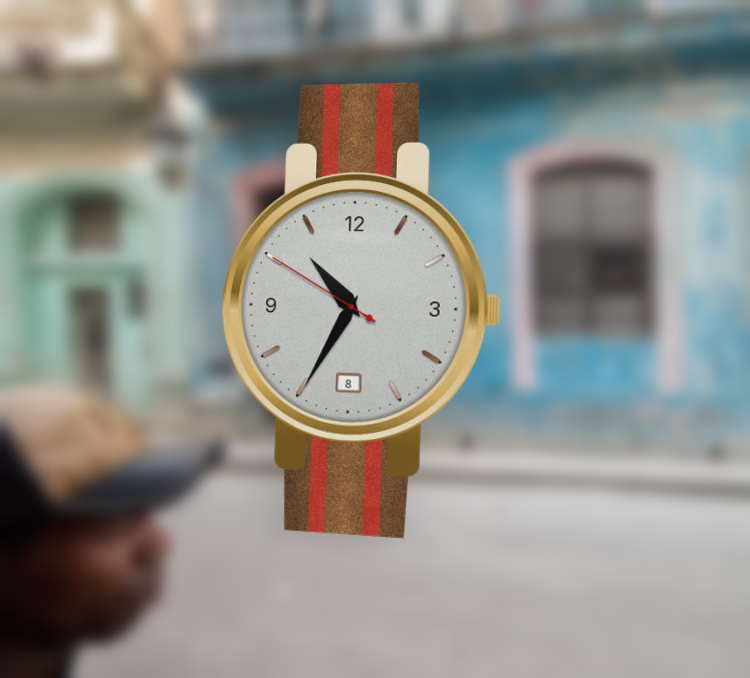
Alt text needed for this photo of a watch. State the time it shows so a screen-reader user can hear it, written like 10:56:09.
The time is 10:34:50
